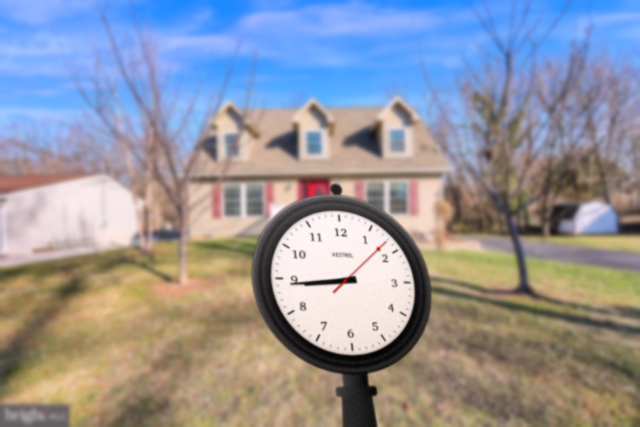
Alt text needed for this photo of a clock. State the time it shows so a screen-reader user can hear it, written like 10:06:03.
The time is 8:44:08
